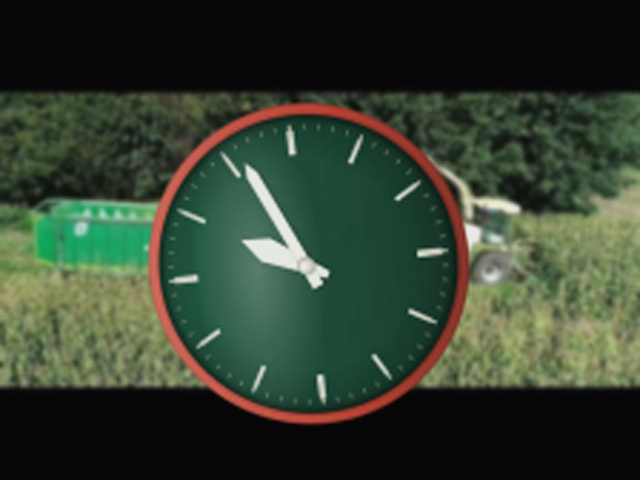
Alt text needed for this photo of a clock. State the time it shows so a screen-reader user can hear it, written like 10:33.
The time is 9:56
